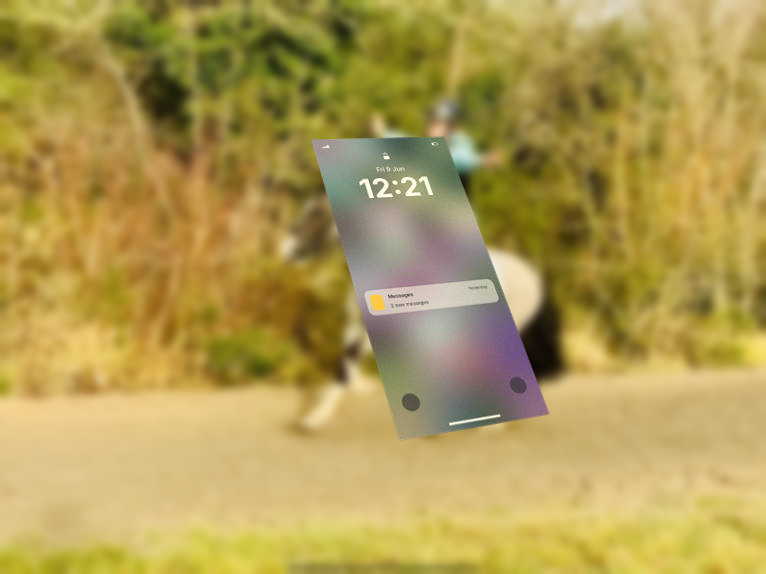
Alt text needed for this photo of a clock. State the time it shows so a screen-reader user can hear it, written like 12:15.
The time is 12:21
